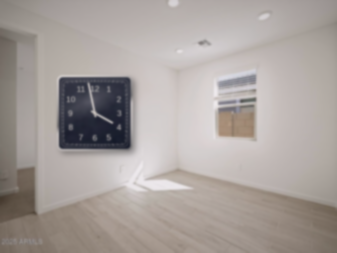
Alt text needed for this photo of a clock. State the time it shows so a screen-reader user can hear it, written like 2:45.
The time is 3:58
